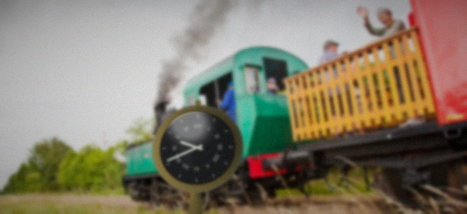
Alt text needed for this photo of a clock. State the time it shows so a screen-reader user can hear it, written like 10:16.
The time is 9:41
